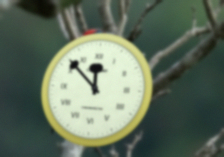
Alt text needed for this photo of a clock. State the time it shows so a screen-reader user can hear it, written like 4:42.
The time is 11:52
